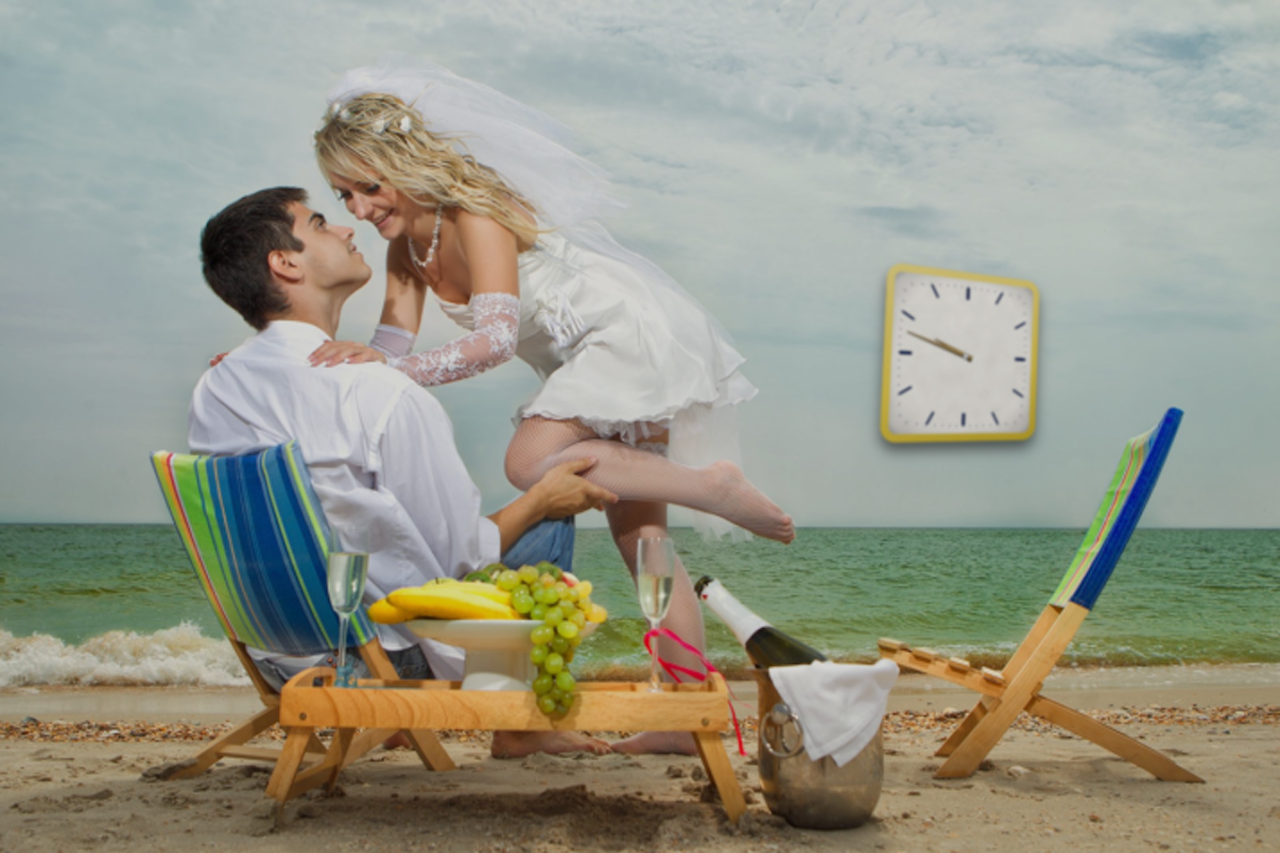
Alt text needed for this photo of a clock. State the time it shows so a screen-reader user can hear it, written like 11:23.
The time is 9:48
